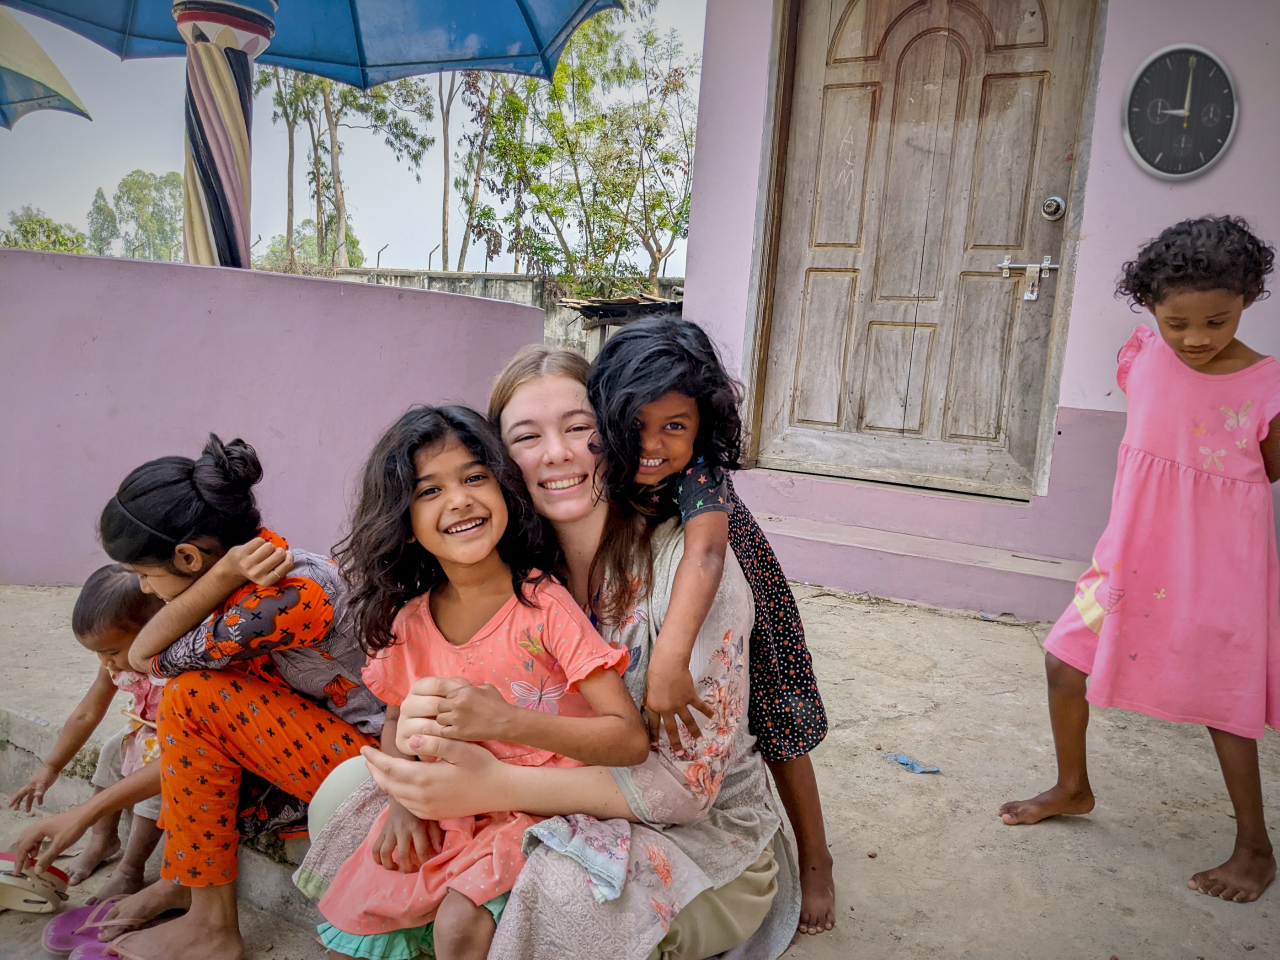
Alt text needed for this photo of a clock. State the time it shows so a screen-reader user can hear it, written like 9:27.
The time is 9:00
